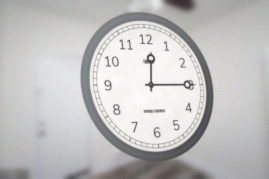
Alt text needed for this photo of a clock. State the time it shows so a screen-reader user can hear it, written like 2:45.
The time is 12:15
